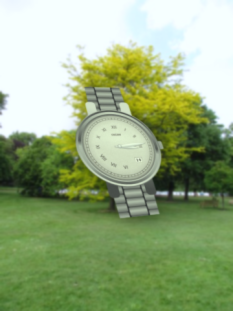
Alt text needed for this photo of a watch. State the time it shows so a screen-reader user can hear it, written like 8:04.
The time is 3:14
